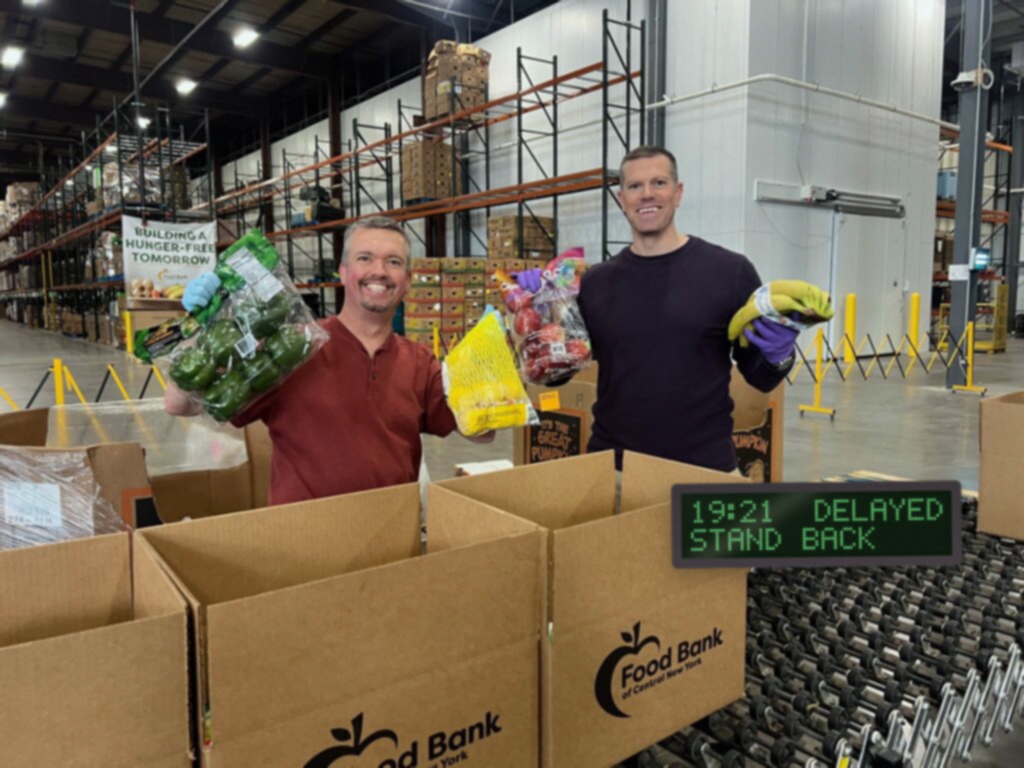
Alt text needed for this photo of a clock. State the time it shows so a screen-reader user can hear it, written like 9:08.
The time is 19:21
